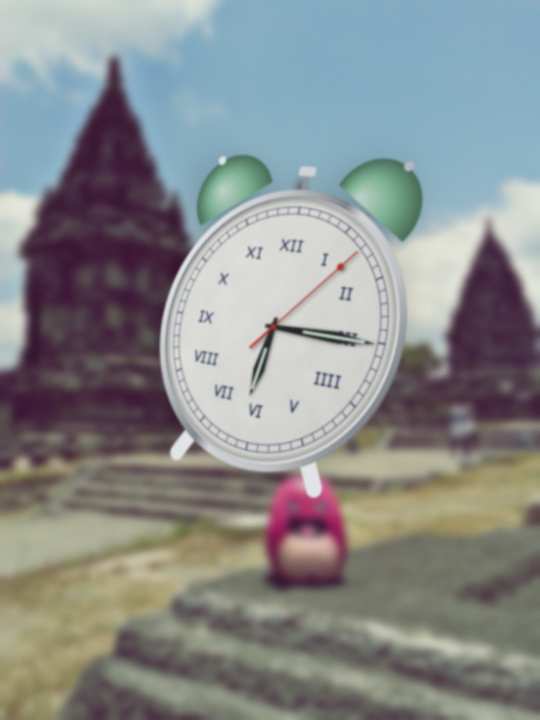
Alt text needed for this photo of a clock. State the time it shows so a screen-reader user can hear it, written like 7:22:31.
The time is 6:15:07
